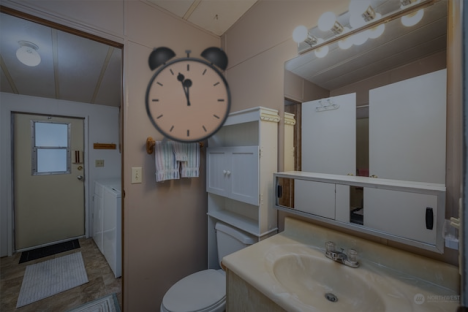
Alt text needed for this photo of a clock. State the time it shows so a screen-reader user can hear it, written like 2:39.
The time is 11:57
